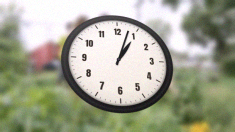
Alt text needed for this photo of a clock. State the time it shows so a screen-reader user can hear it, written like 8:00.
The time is 1:03
